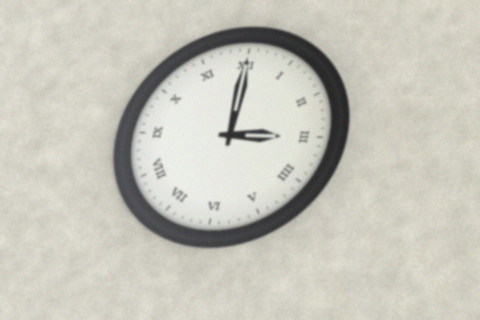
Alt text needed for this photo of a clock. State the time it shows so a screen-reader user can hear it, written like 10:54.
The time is 3:00
